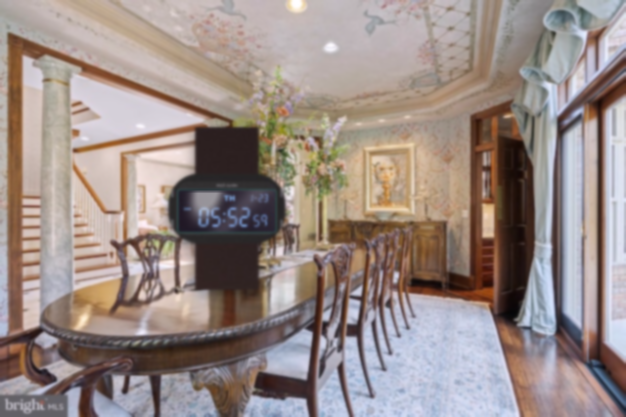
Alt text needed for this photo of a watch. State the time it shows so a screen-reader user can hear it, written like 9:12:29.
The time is 5:52:59
